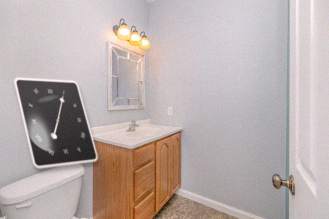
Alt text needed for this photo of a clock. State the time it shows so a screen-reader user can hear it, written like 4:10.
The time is 7:05
